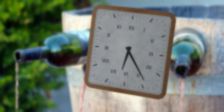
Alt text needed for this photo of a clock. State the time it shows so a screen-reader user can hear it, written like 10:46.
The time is 6:24
